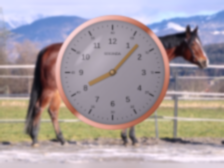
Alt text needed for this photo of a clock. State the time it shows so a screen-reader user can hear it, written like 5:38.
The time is 8:07
